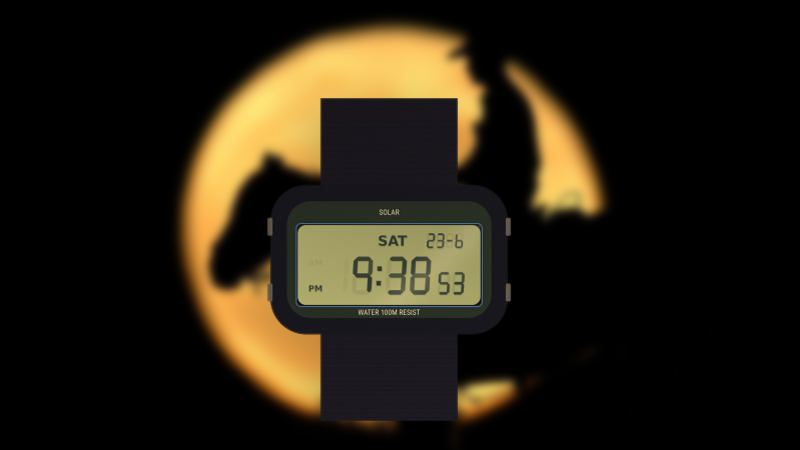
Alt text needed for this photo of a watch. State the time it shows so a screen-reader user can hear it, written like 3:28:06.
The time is 9:38:53
